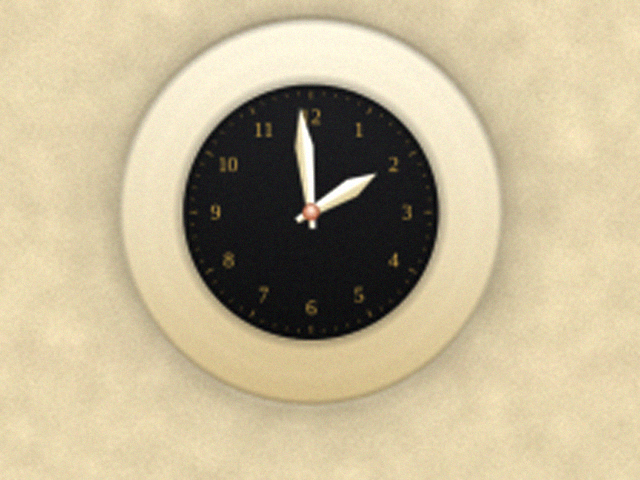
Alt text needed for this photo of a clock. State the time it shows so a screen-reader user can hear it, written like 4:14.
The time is 1:59
